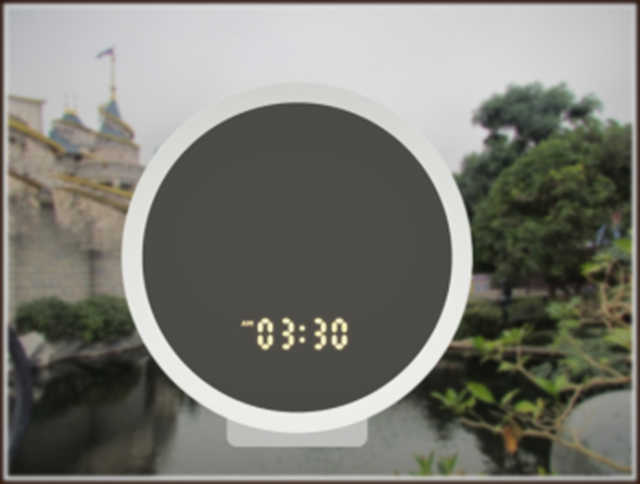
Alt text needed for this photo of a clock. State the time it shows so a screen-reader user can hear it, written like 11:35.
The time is 3:30
